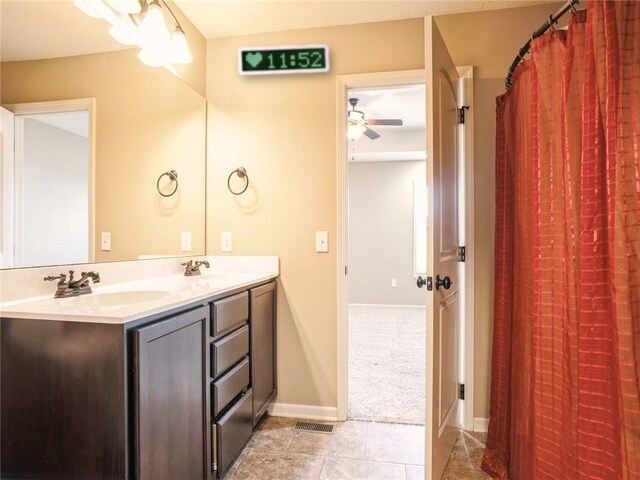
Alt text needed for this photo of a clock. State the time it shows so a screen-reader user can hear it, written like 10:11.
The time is 11:52
